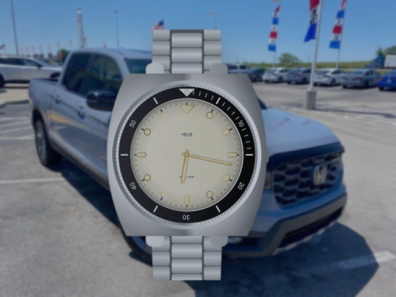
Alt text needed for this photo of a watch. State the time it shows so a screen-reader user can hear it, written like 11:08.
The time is 6:17
